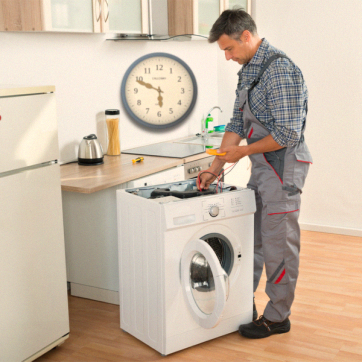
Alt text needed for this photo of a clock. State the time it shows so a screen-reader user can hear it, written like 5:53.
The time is 5:49
